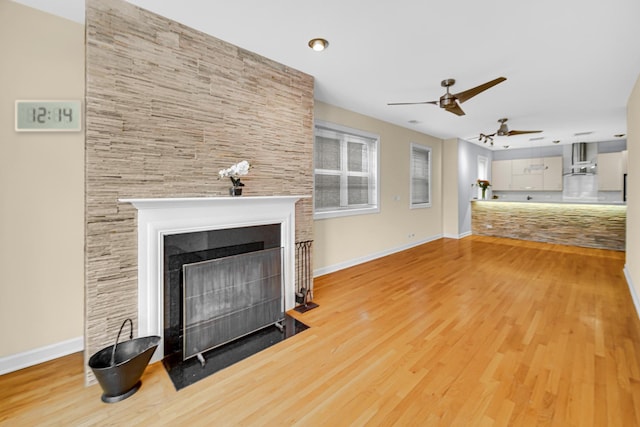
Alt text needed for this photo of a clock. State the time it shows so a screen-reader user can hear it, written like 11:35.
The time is 12:14
